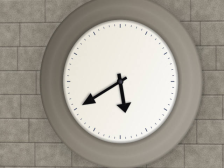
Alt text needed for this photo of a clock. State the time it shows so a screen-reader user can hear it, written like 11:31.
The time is 5:40
